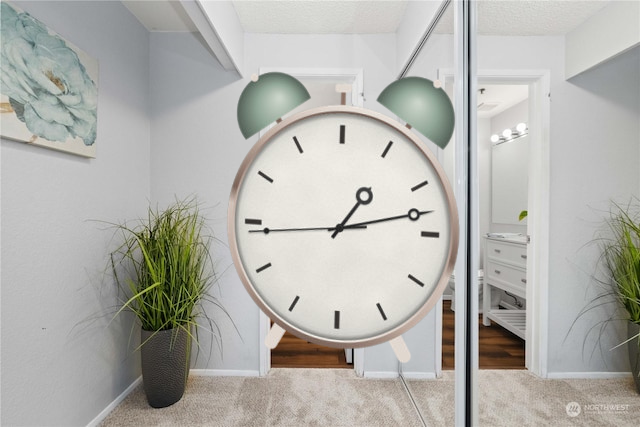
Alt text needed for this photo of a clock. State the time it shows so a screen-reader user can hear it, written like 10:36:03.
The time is 1:12:44
